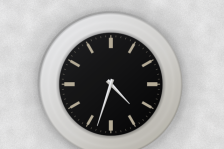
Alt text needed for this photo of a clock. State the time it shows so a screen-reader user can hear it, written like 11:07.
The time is 4:33
